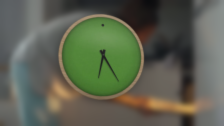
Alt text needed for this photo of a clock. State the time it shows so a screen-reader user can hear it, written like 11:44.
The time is 6:25
